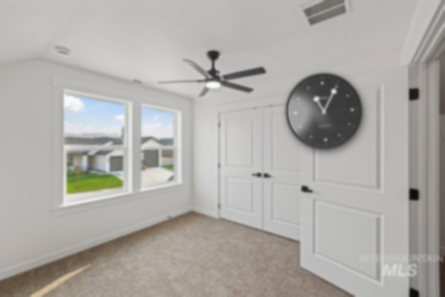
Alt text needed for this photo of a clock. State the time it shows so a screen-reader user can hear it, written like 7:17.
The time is 11:05
